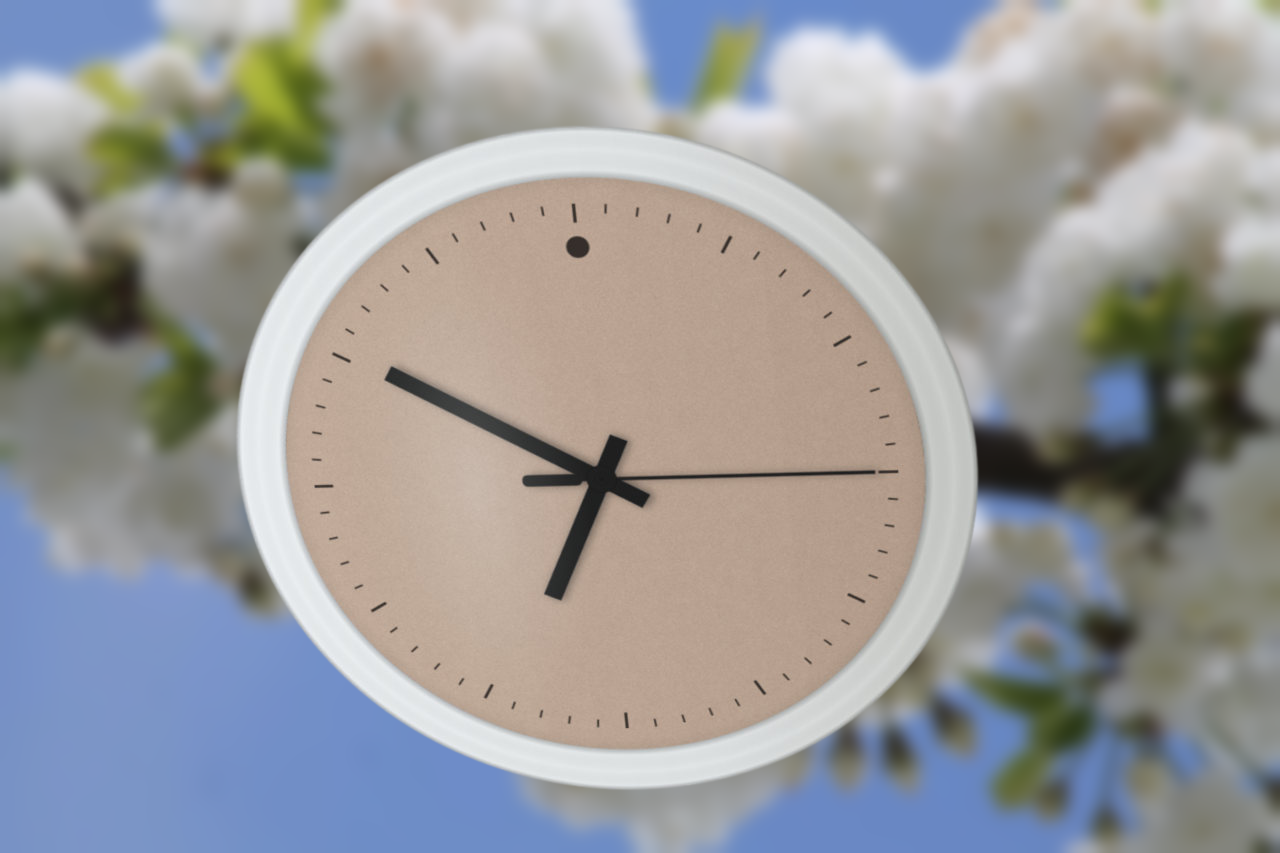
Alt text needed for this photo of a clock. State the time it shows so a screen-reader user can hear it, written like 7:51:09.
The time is 6:50:15
